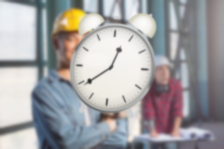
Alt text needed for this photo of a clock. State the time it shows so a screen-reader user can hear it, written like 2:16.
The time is 12:39
